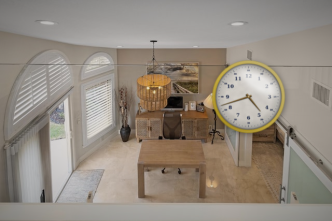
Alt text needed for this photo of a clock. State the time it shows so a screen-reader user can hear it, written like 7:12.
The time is 4:42
